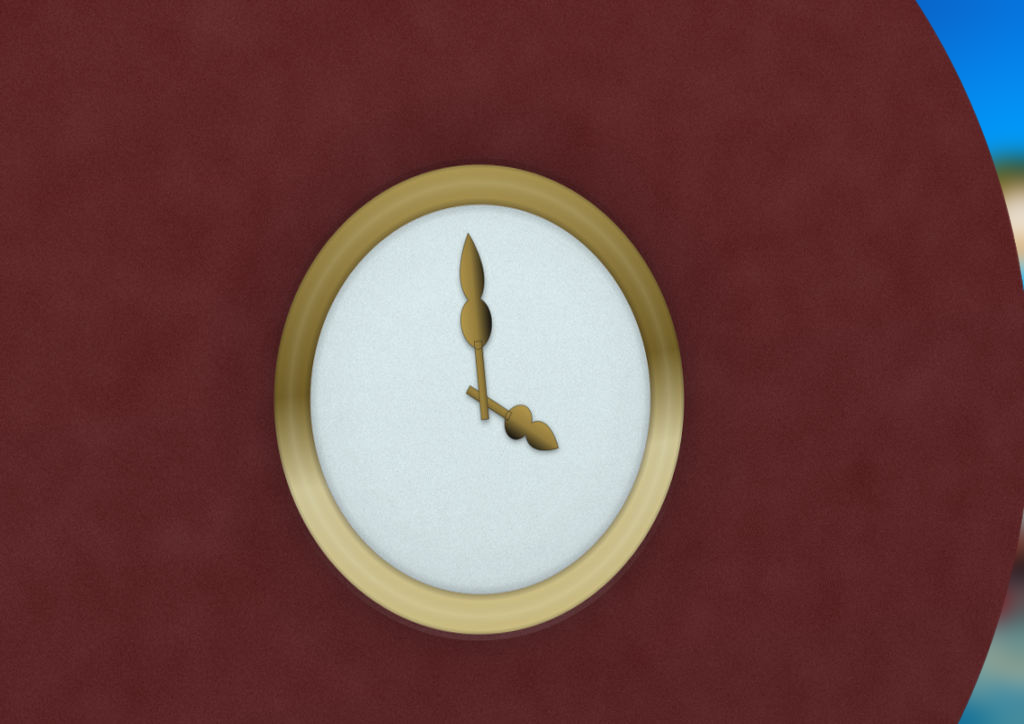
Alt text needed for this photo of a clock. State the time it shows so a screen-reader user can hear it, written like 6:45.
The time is 3:59
